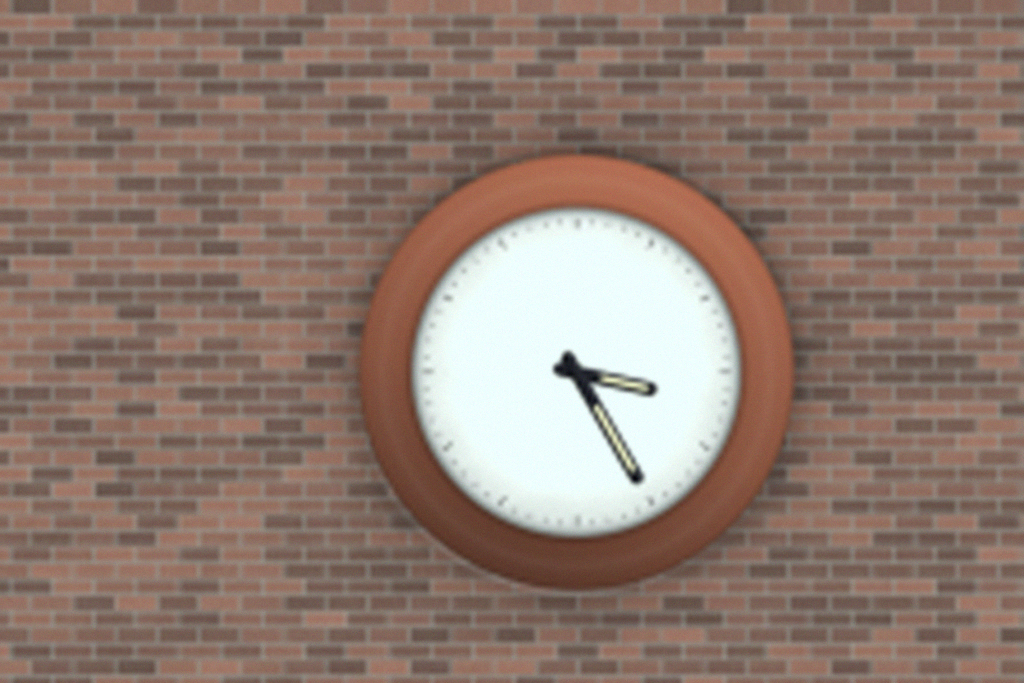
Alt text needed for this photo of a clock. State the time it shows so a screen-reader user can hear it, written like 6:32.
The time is 3:25
